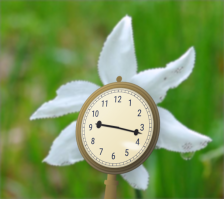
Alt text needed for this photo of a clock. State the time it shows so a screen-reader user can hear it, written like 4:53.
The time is 9:17
